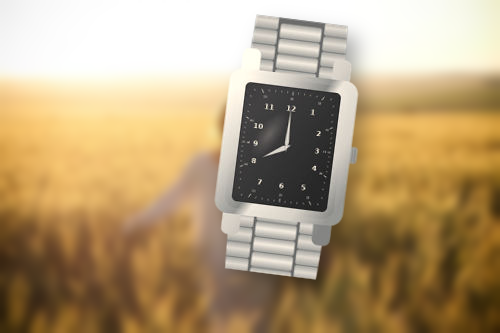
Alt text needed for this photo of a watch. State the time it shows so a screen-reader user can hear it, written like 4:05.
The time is 8:00
